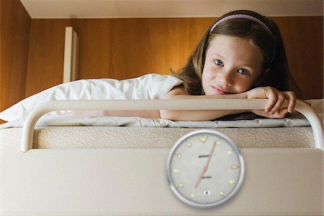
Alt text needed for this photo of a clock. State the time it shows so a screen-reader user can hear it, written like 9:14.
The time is 7:04
